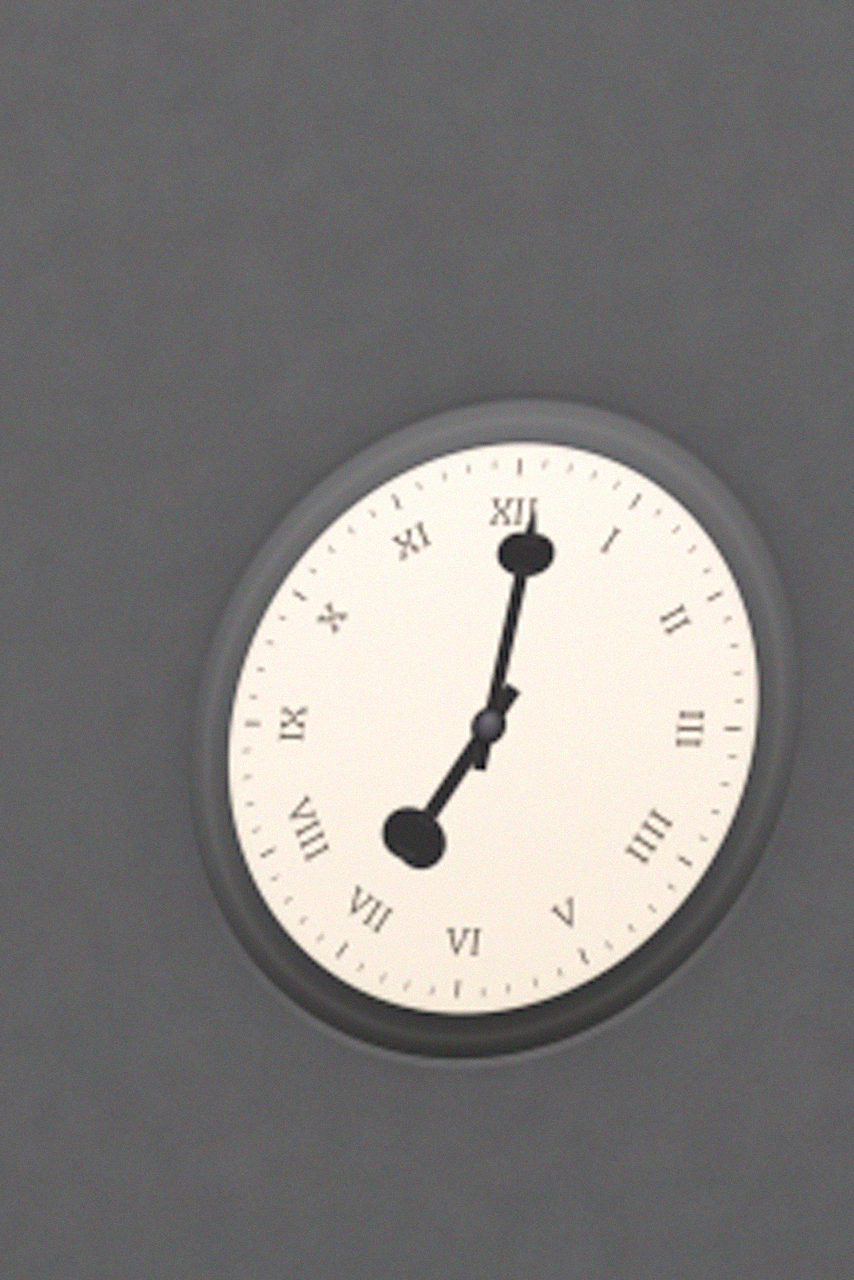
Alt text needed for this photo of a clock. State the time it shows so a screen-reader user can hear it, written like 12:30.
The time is 7:01
